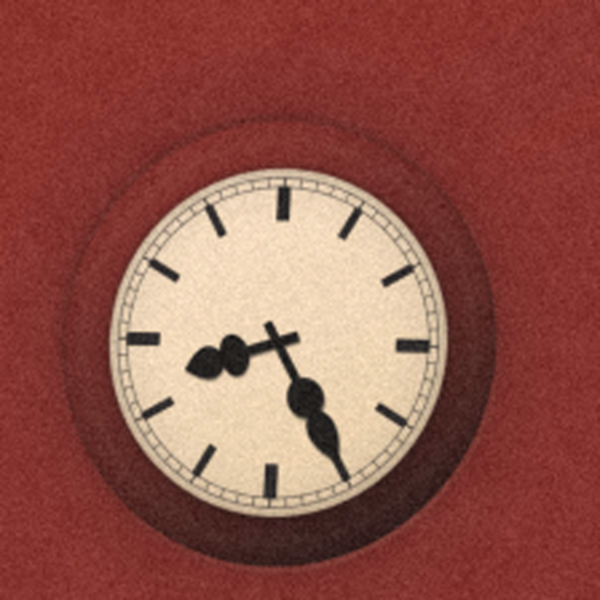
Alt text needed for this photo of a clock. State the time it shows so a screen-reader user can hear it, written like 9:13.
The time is 8:25
